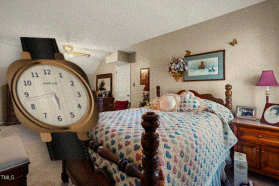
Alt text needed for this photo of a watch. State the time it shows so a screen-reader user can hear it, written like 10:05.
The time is 5:43
